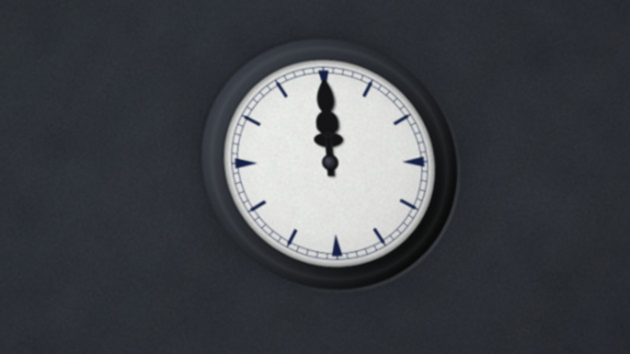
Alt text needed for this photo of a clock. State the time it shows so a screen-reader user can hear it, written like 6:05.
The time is 12:00
